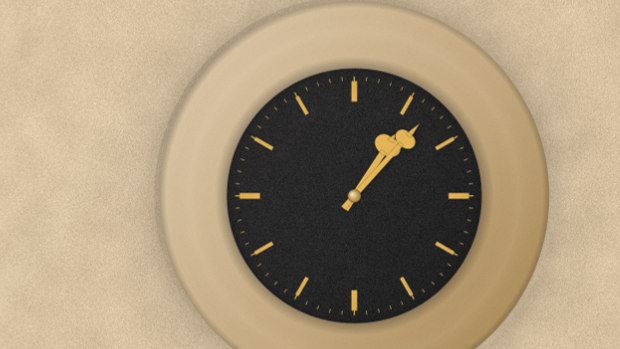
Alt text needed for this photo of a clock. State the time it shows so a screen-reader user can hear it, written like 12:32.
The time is 1:07
